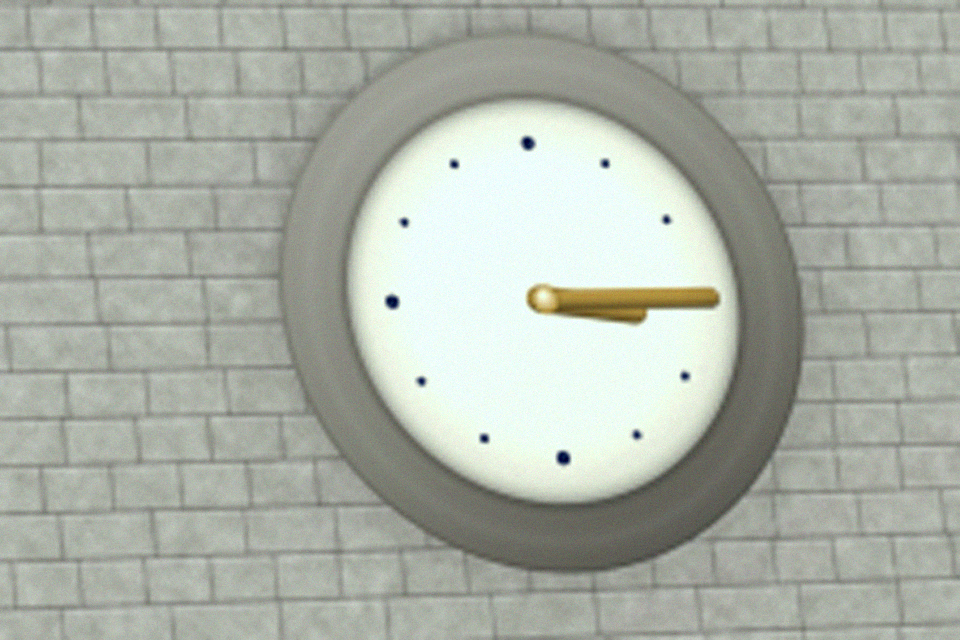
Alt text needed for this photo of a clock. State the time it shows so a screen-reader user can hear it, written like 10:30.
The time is 3:15
